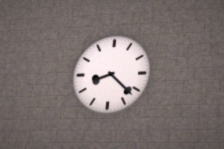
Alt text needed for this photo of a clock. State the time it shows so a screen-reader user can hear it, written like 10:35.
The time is 8:22
